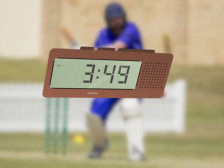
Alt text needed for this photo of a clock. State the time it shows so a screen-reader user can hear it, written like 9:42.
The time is 3:49
